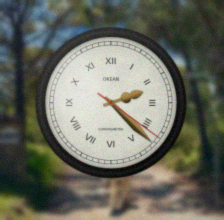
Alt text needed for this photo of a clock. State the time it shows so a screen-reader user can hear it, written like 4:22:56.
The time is 2:22:21
